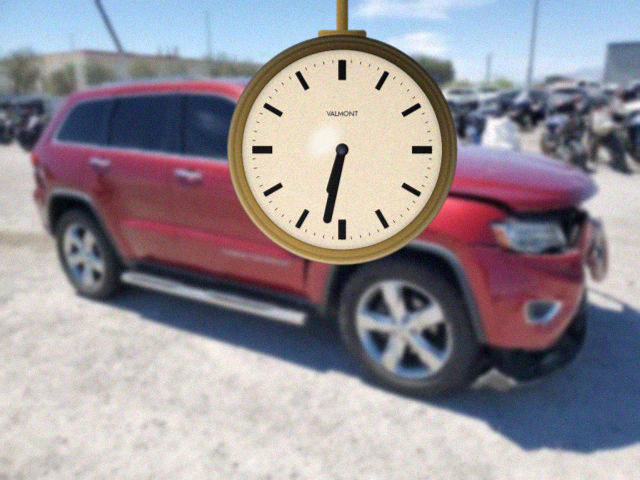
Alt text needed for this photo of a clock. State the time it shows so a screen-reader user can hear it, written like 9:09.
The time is 6:32
